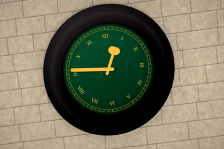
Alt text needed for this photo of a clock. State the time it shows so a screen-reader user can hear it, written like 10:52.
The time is 12:46
